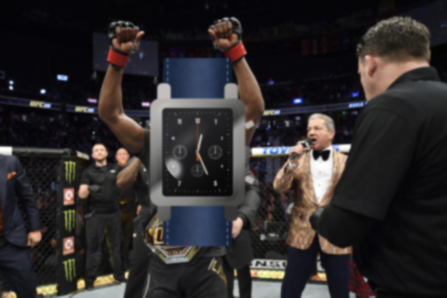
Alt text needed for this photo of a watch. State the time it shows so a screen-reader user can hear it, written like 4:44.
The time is 12:26
